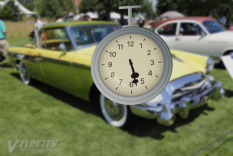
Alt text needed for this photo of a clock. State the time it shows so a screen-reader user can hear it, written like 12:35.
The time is 5:28
